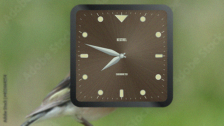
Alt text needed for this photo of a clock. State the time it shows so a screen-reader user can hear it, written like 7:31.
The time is 7:48
